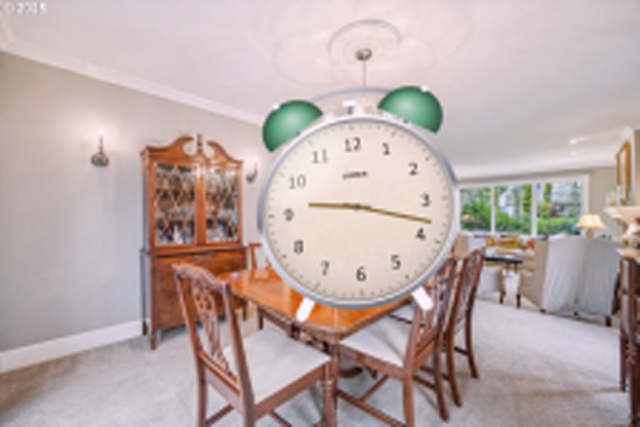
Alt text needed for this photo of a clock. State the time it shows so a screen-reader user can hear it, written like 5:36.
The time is 9:18
